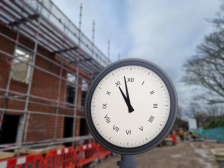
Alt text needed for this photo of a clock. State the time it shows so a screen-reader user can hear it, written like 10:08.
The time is 10:58
